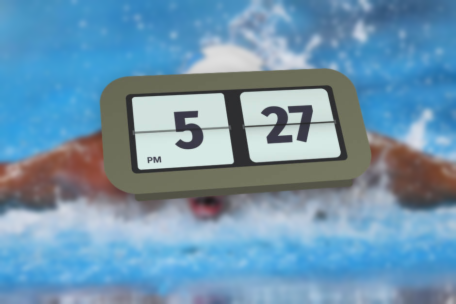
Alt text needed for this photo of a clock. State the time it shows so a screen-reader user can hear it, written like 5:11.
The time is 5:27
